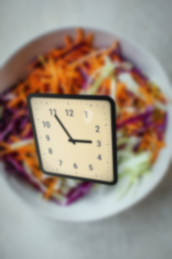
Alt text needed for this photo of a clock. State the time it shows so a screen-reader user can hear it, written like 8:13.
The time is 2:55
